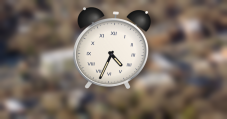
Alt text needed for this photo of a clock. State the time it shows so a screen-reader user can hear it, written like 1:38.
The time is 4:33
